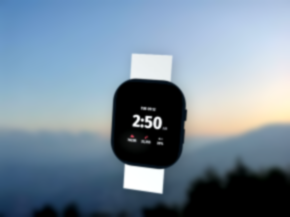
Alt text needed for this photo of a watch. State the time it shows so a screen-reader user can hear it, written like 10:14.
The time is 2:50
